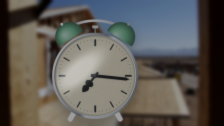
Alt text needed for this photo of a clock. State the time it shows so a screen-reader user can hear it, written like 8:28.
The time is 7:16
